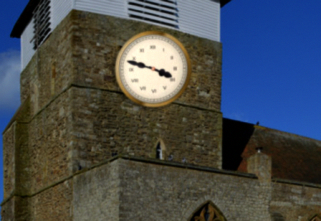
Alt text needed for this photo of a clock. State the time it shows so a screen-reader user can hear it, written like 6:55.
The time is 3:48
